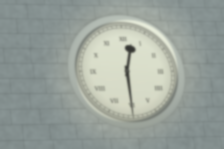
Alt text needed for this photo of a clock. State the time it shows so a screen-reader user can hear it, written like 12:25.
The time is 12:30
